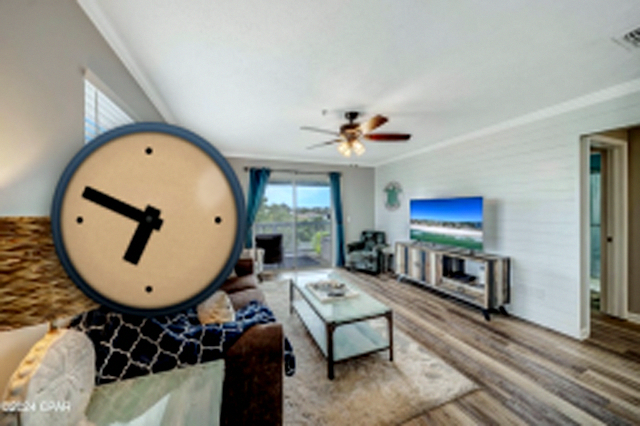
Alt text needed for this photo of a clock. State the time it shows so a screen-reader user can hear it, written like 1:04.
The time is 6:49
